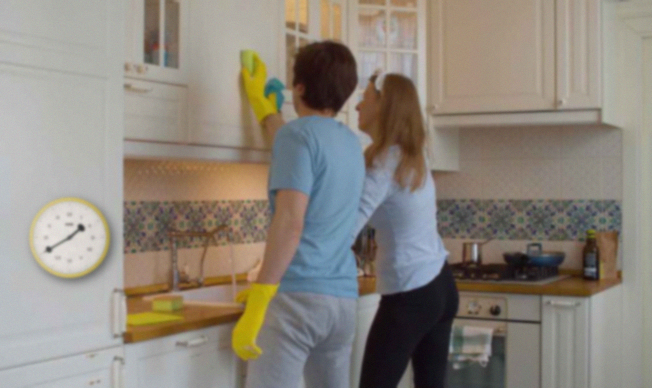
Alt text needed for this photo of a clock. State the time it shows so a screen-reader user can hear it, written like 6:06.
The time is 1:40
